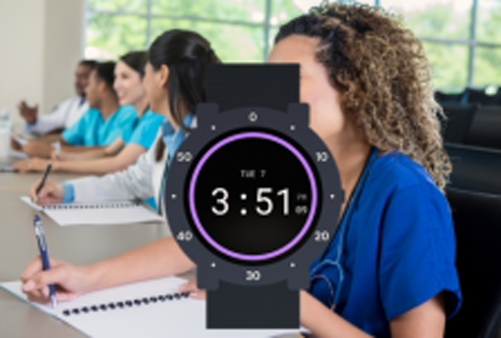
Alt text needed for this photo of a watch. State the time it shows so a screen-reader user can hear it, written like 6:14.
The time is 3:51
